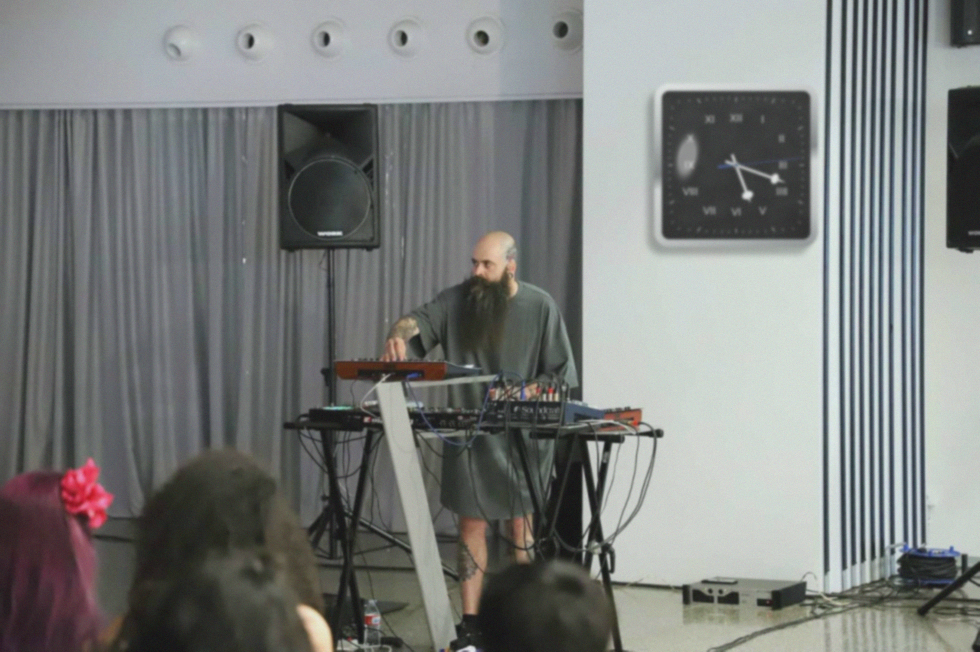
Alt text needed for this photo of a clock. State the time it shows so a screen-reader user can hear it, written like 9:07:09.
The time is 5:18:14
